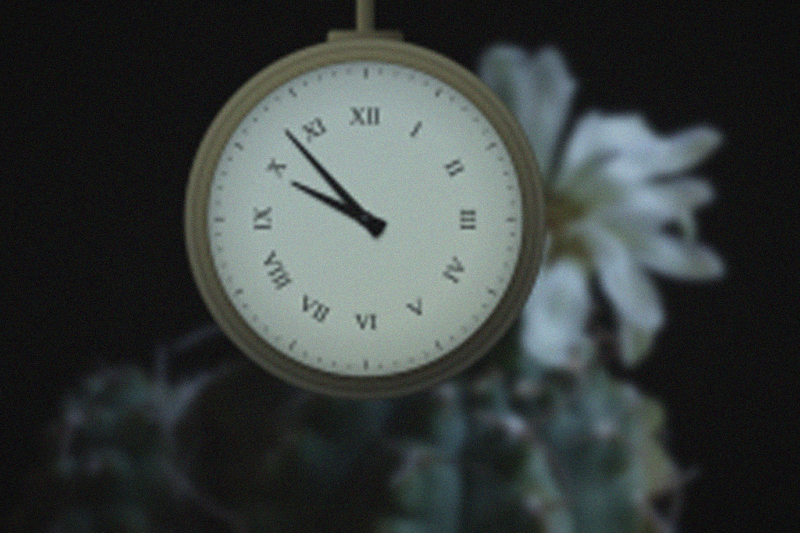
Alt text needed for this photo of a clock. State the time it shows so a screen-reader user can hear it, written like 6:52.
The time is 9:53
